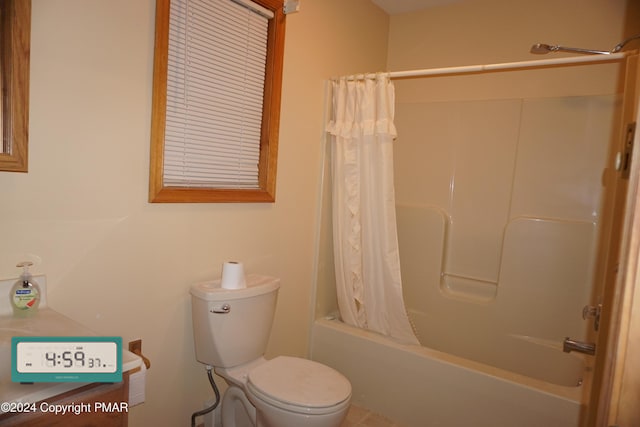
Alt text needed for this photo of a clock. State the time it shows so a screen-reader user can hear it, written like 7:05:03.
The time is 4:59:37
